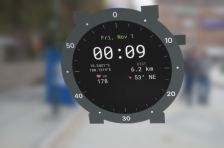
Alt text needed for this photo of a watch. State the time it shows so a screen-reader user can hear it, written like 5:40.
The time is 0:09
